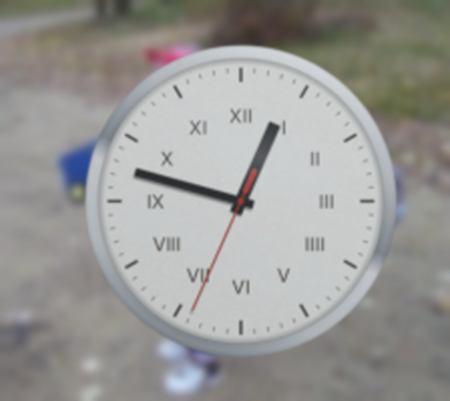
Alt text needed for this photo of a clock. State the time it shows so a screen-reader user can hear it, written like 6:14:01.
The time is 12:47:34
